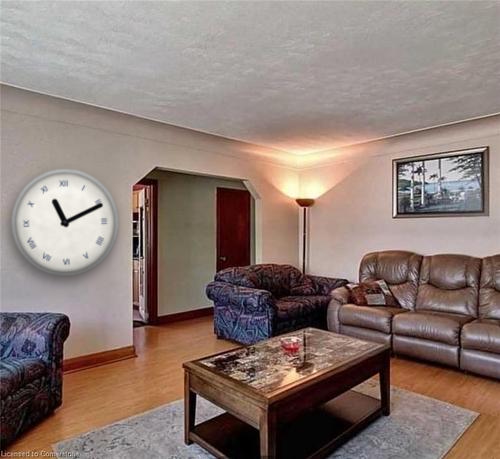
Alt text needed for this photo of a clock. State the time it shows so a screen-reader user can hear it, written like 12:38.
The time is 11:11
